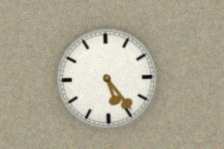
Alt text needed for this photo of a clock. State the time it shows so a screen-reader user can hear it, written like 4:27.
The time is 5:24
